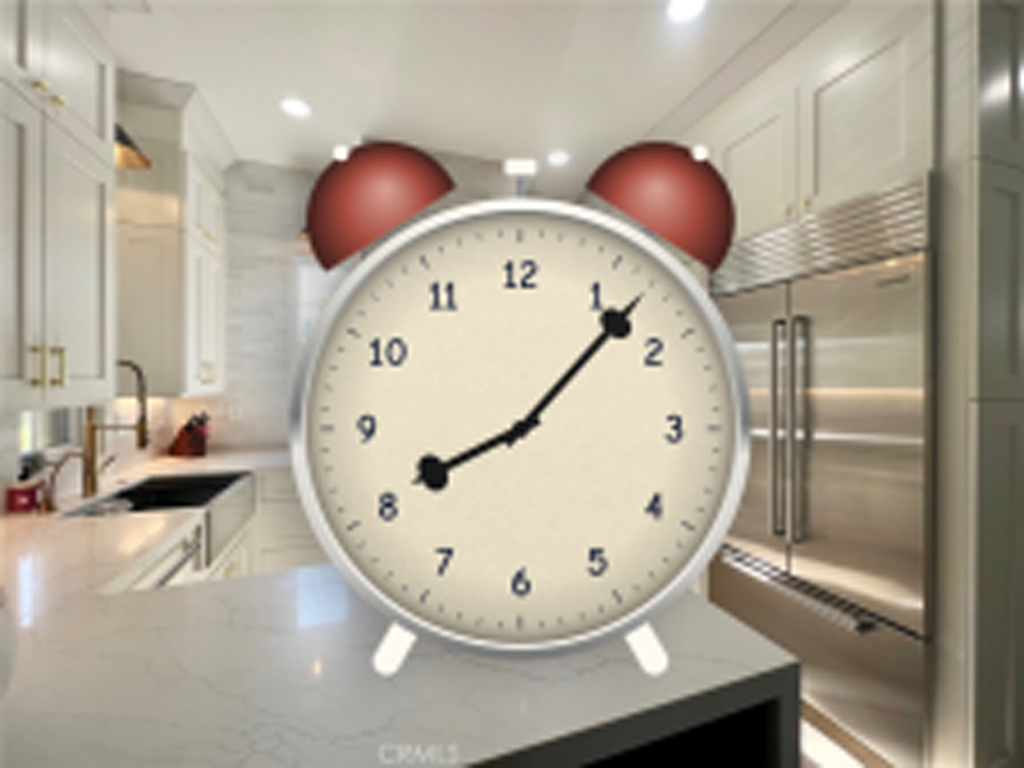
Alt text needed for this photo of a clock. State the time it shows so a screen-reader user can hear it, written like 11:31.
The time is 8:07
